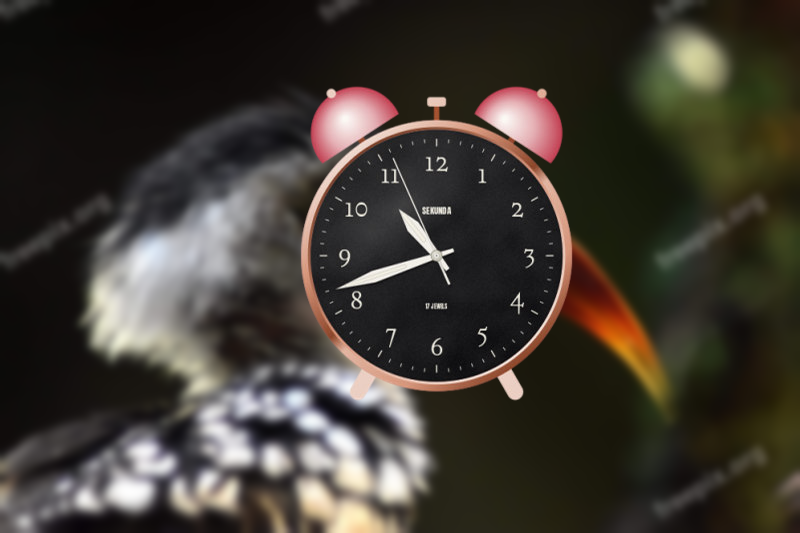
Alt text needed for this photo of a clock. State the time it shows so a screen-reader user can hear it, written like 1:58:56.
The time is 10:41:56
